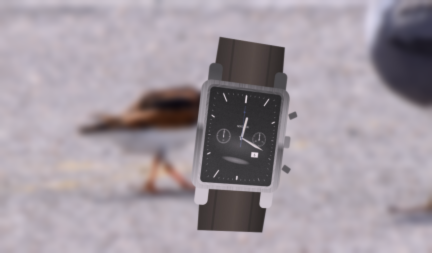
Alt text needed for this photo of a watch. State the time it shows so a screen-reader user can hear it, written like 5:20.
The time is 12:19
